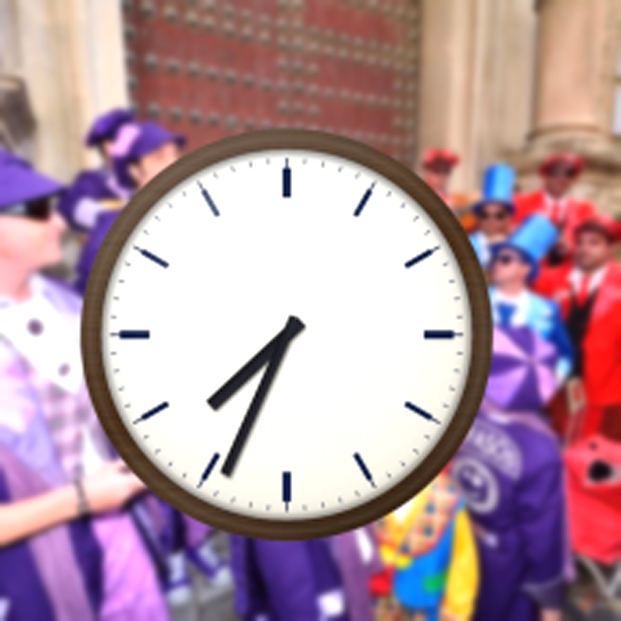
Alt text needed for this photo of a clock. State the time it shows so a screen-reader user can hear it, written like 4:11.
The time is 7:34
